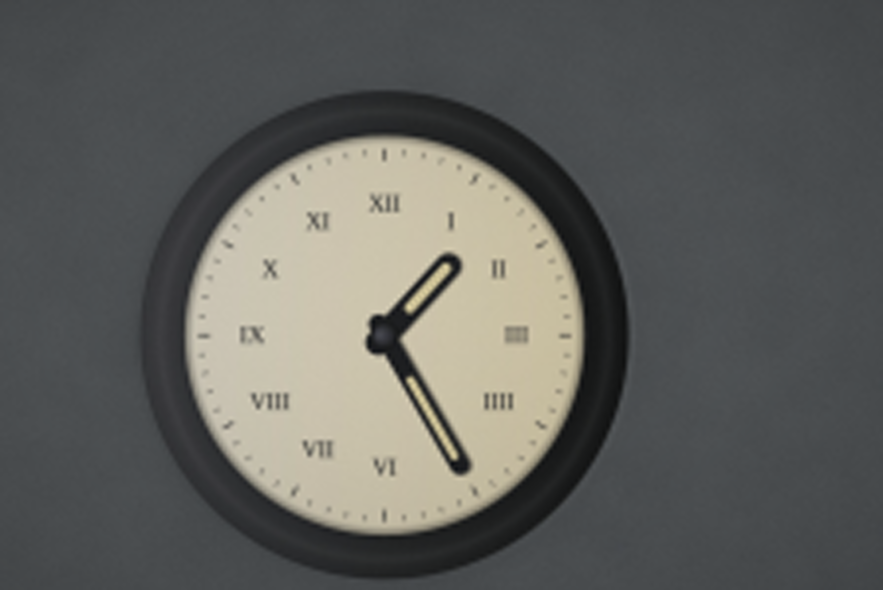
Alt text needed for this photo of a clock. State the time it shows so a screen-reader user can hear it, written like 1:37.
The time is 1:25
